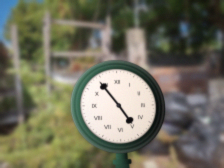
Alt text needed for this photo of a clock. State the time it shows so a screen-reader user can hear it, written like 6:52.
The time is 4:54
